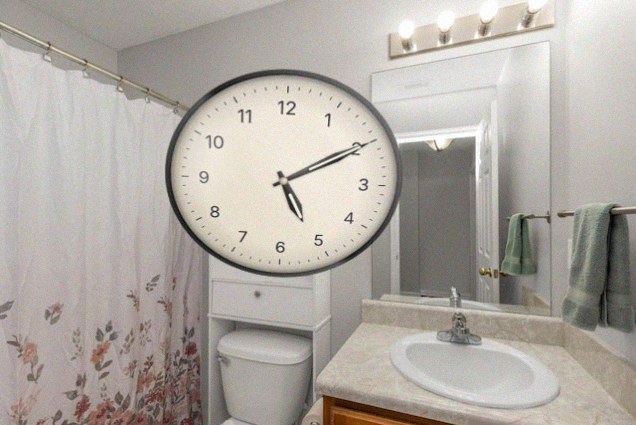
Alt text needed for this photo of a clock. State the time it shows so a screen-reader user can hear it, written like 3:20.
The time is 5:10
